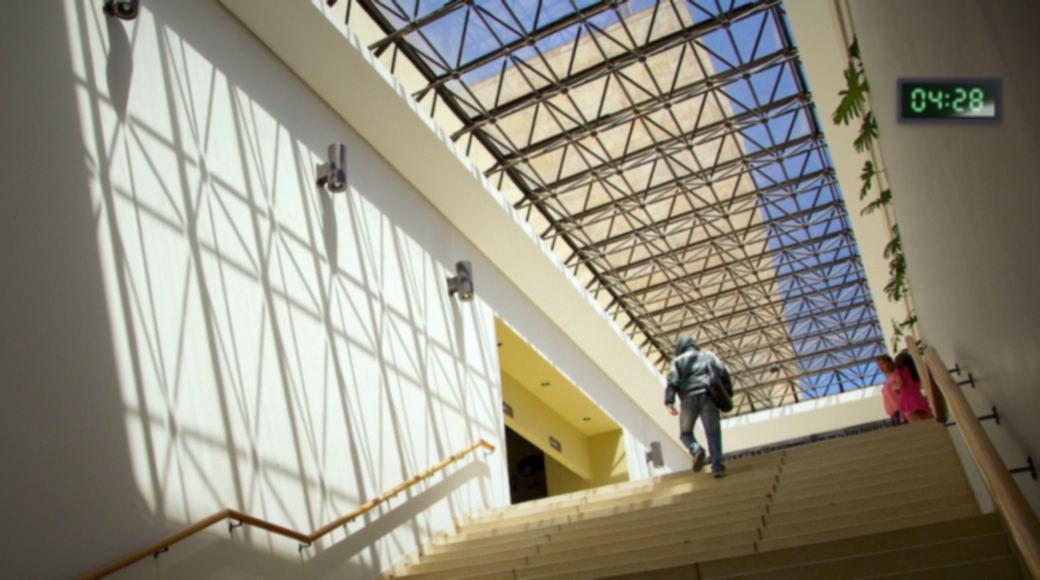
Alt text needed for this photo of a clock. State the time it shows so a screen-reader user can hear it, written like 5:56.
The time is 4:28
